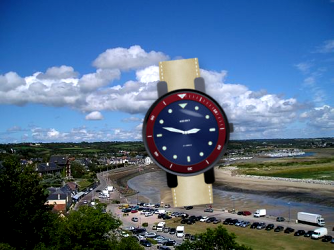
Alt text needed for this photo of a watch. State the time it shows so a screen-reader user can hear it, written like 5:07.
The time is 2:48
